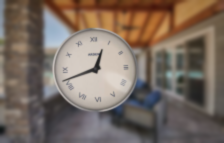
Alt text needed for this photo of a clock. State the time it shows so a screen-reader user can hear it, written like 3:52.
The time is 12:42
